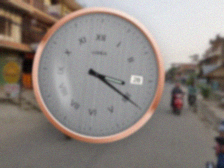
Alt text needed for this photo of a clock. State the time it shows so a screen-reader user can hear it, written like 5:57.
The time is 3:20
